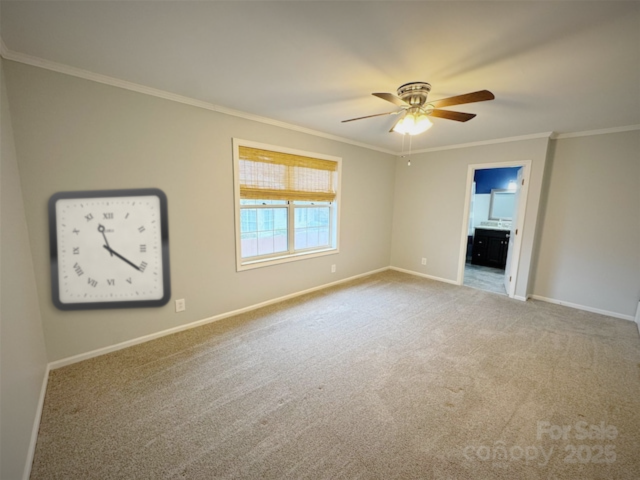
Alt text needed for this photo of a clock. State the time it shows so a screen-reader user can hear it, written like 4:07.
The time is 11:21
